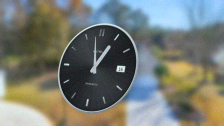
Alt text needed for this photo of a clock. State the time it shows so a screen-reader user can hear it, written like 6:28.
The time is 12:58
